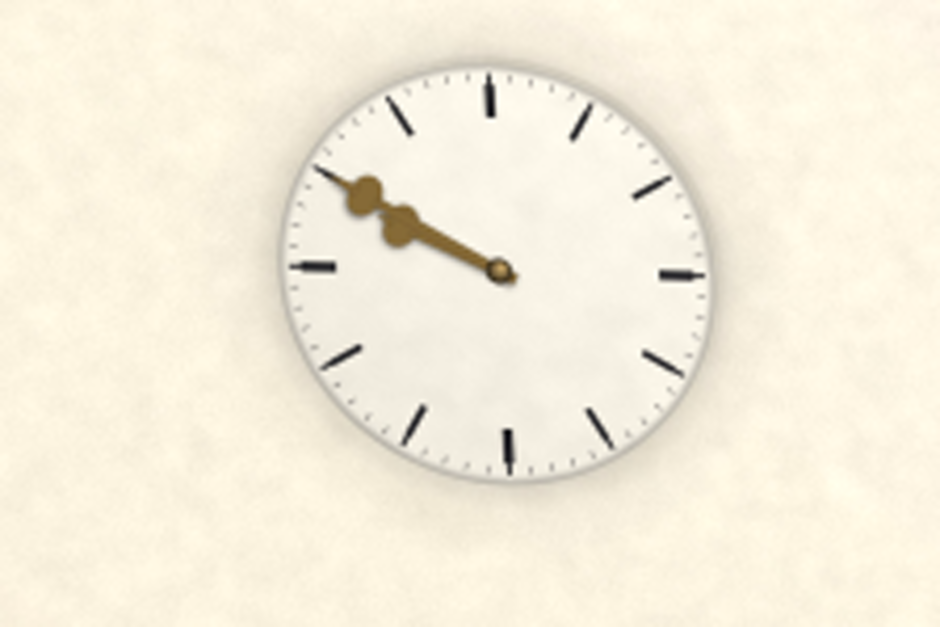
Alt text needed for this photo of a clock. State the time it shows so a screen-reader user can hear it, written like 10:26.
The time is 9:50
